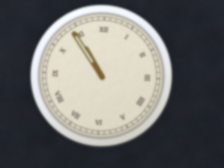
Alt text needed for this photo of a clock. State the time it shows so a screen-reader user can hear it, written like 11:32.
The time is 10:54
